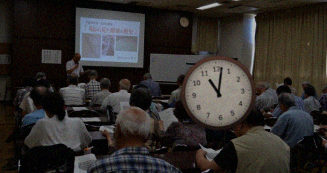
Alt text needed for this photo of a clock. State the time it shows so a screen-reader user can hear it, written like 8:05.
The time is 11:02
